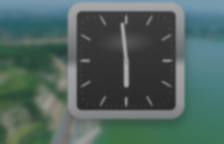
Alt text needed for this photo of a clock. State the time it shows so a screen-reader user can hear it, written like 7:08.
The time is 5:59
